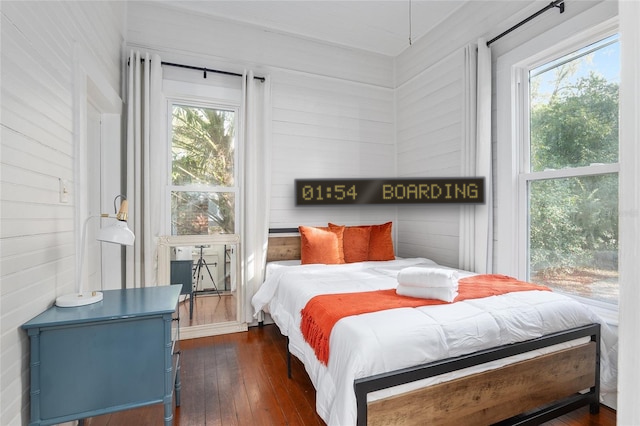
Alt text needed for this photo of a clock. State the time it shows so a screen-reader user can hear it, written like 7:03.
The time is 1:54
